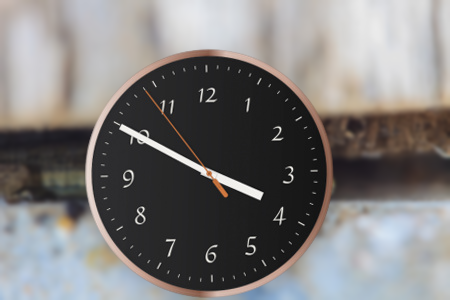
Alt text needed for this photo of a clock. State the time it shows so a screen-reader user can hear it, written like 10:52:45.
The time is 3:49:54
